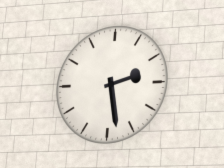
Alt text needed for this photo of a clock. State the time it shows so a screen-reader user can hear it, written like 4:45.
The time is 2:28
